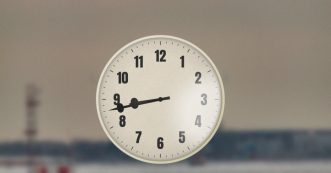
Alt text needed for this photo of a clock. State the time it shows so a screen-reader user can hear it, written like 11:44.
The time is 8:43
